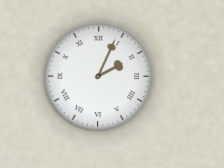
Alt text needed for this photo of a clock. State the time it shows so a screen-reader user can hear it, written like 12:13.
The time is 2:04
